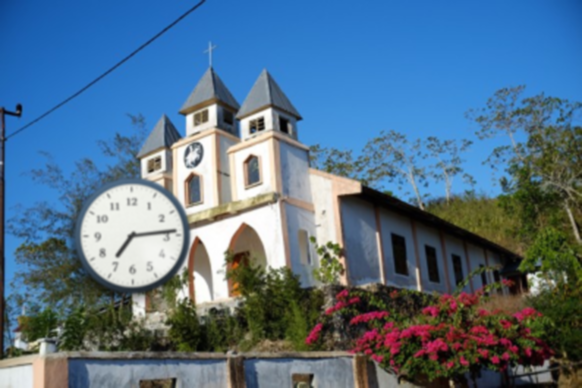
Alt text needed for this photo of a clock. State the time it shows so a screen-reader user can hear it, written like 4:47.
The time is 7:14
